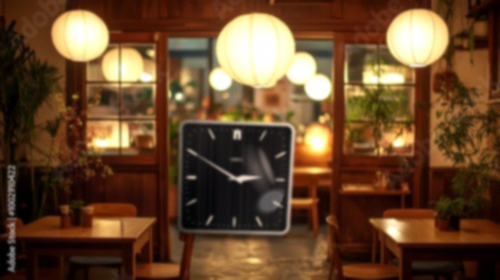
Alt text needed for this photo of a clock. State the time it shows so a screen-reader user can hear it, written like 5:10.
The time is 2:50
